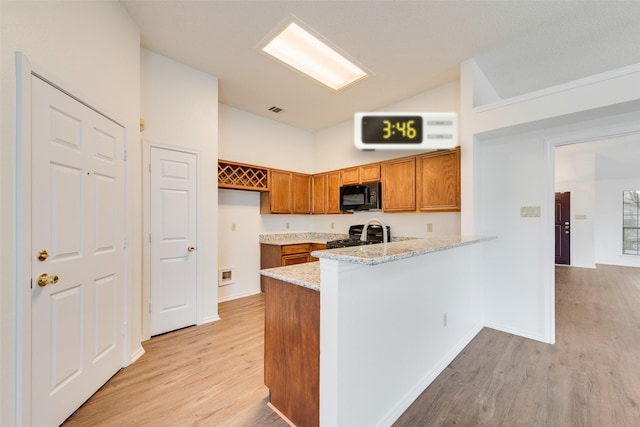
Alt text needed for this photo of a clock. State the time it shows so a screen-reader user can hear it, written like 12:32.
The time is 3:46
